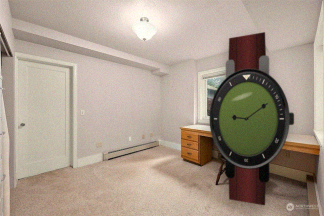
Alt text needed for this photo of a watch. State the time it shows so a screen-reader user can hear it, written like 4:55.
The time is 9:10
